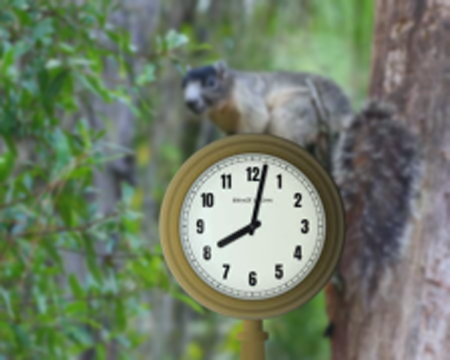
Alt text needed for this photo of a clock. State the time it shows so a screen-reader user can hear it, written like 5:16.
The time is 8:02
